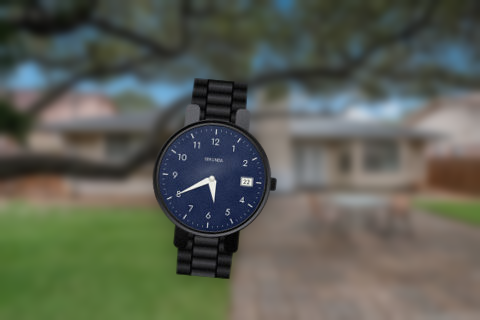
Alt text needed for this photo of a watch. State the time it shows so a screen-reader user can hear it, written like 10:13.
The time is 5:40
